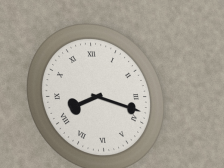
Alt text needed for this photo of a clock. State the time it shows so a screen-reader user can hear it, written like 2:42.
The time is 8:18
